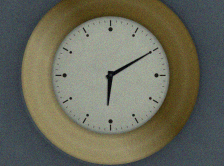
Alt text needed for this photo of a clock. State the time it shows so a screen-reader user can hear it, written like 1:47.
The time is 6:10
